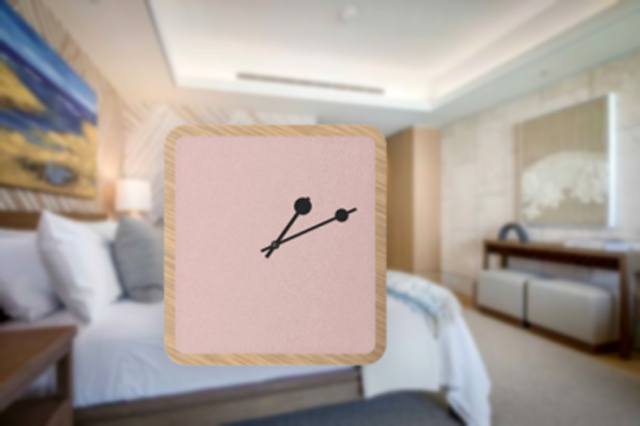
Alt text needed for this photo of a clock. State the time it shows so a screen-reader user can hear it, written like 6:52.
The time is 1:11
